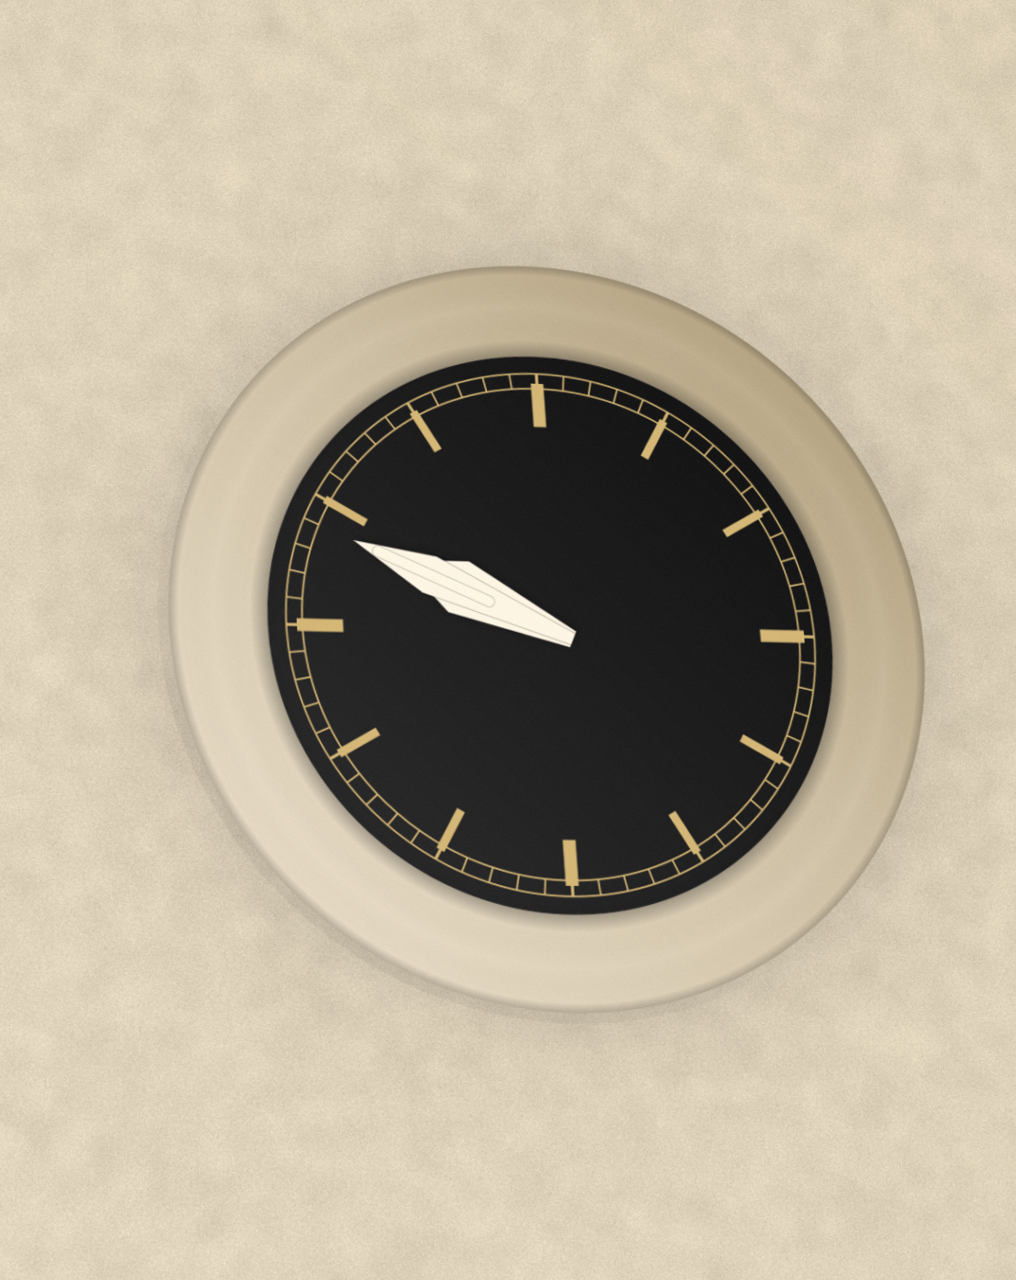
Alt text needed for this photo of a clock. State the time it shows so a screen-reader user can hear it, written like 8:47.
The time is 9:49
